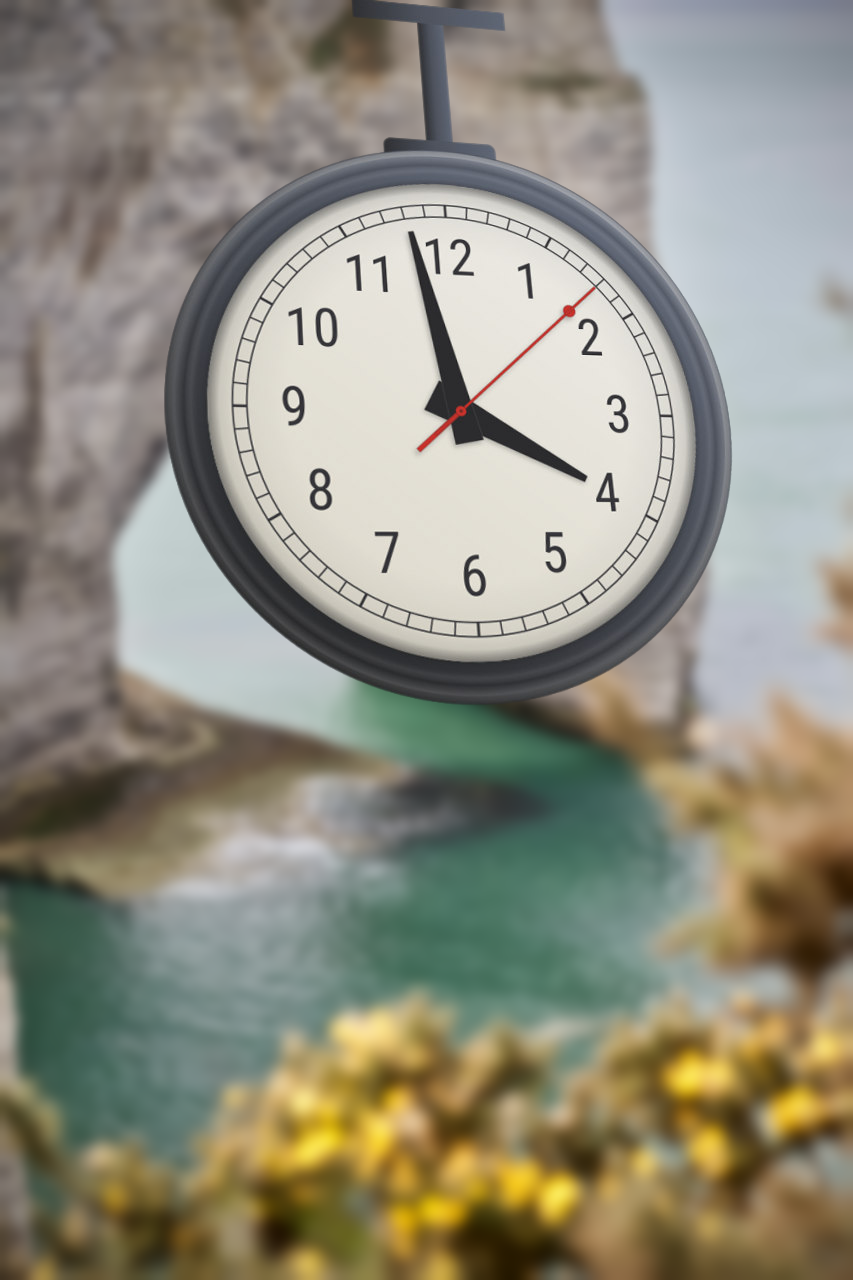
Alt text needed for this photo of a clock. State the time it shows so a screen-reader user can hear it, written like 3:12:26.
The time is 3:58:08
